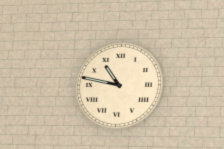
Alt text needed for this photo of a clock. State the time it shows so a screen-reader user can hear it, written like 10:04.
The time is 10:47
